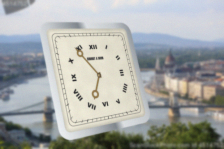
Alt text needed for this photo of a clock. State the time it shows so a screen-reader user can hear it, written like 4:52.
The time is 6:54
